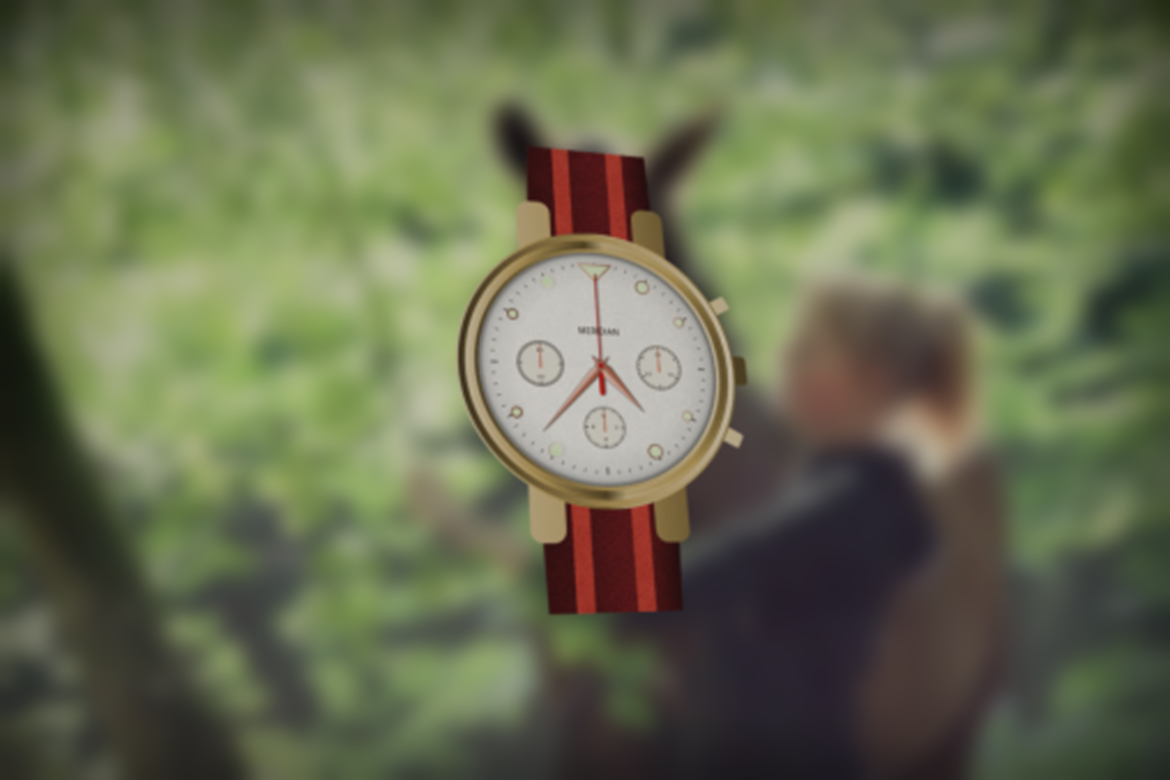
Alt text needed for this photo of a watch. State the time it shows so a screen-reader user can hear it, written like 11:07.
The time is 4:37
